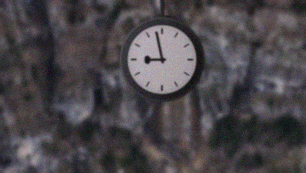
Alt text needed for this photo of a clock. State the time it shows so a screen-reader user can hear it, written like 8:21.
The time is 8:58
